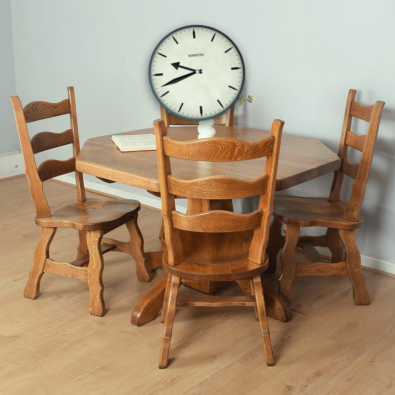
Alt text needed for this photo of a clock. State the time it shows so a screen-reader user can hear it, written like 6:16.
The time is 9:42
